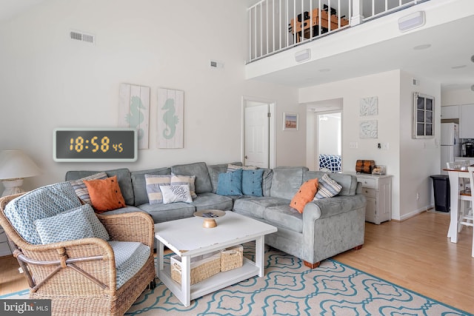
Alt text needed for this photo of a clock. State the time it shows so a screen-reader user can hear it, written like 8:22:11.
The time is 18:58:45
